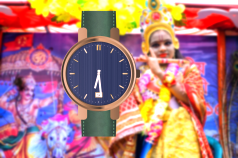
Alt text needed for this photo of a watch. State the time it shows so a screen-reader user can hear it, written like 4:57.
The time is 6:29
